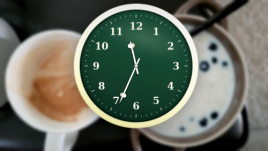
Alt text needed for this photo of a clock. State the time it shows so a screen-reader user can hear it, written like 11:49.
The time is 11:34
